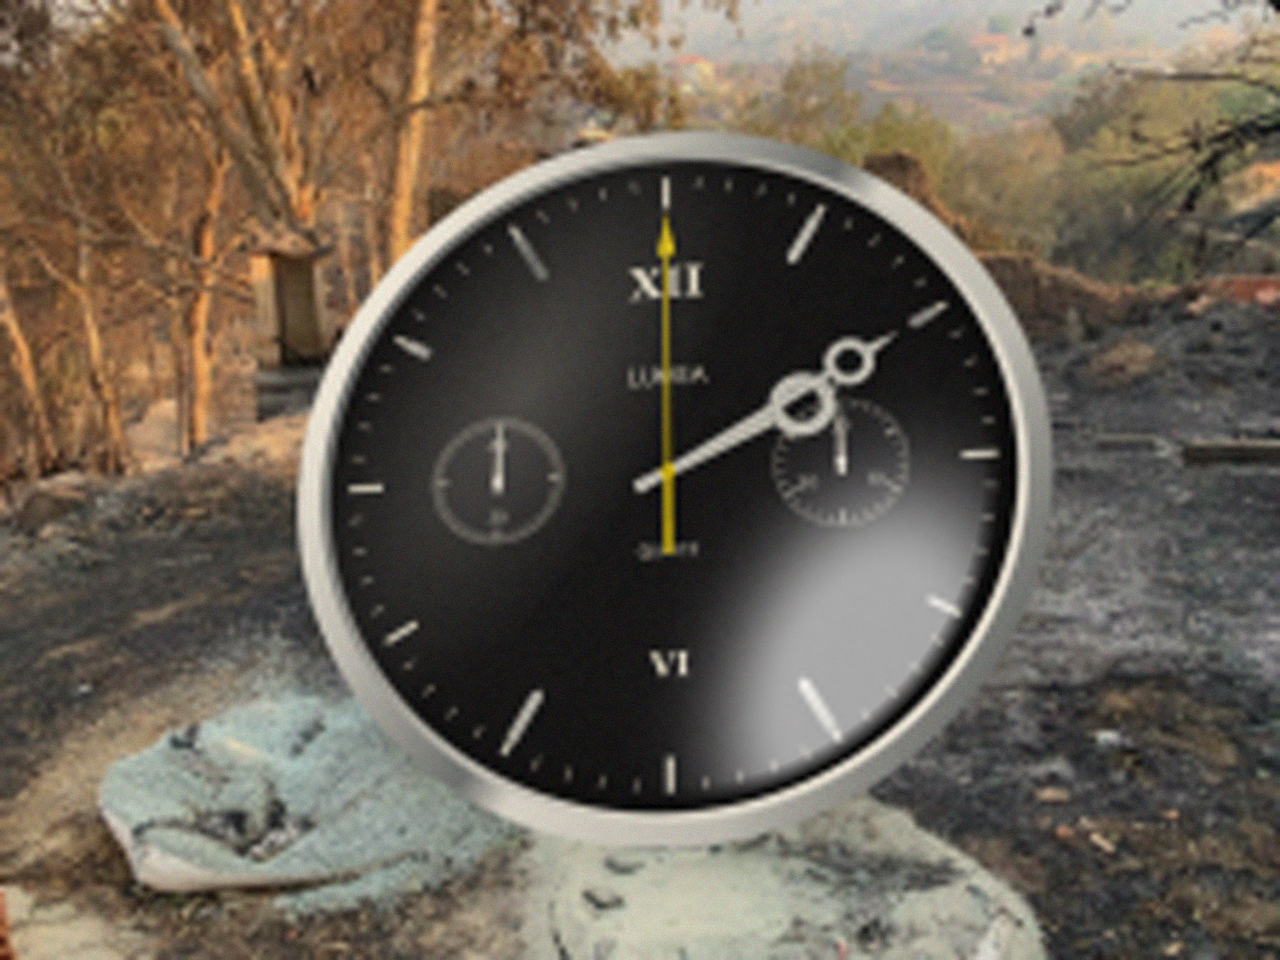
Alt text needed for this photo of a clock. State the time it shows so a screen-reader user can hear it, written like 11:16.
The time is 2:10
